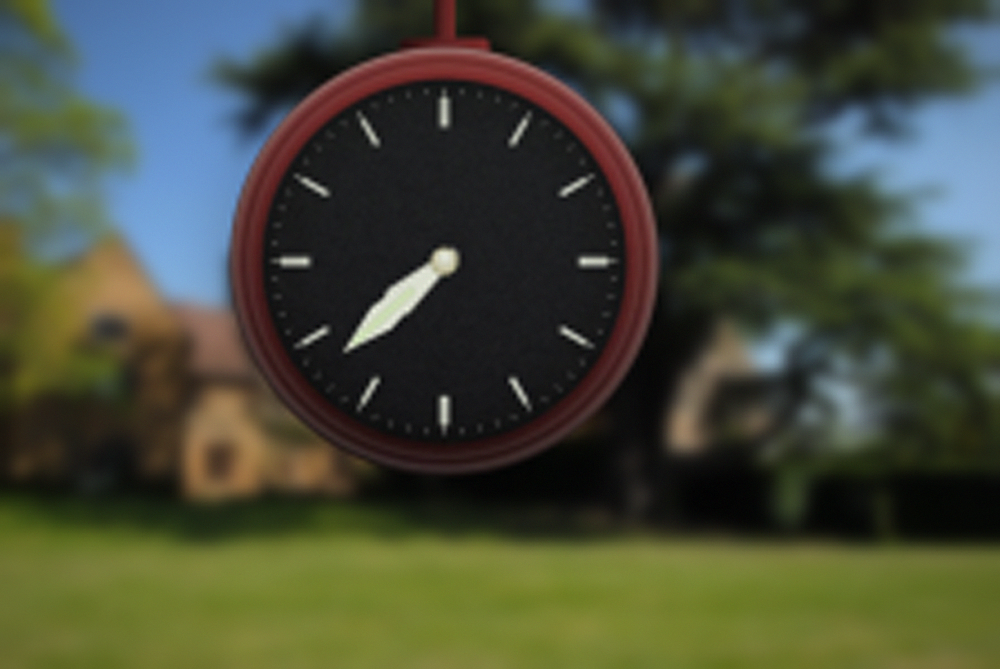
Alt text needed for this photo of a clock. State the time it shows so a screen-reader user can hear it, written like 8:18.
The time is 7:38
